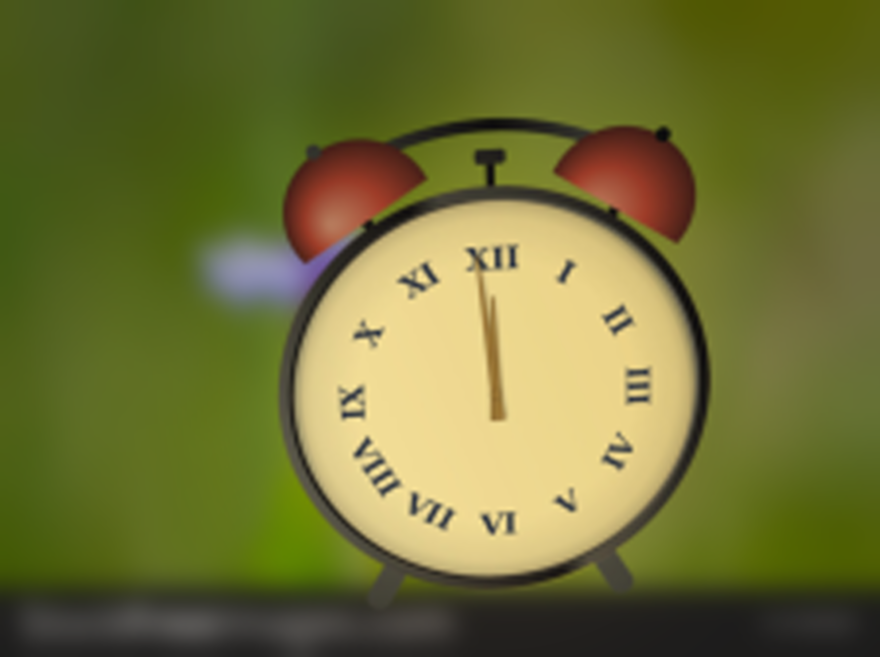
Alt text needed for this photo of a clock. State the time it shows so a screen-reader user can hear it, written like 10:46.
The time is 11:59
